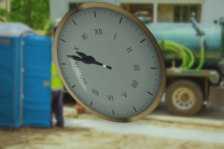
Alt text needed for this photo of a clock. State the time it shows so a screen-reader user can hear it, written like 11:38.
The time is 9:47
